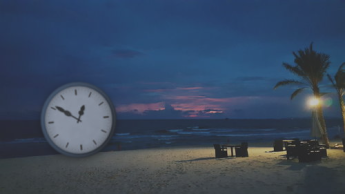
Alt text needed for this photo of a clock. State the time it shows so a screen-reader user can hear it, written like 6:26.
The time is 12:51
